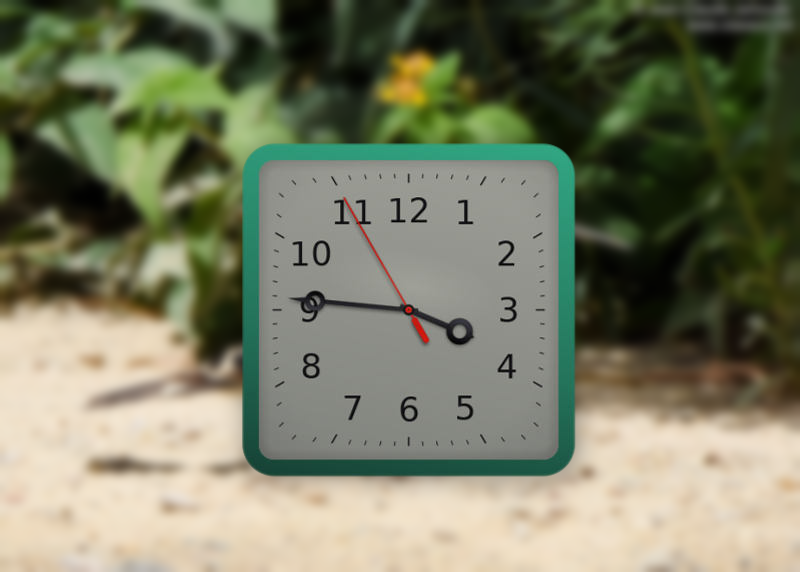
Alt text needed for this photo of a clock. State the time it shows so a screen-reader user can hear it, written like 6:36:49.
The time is 3:45:55
